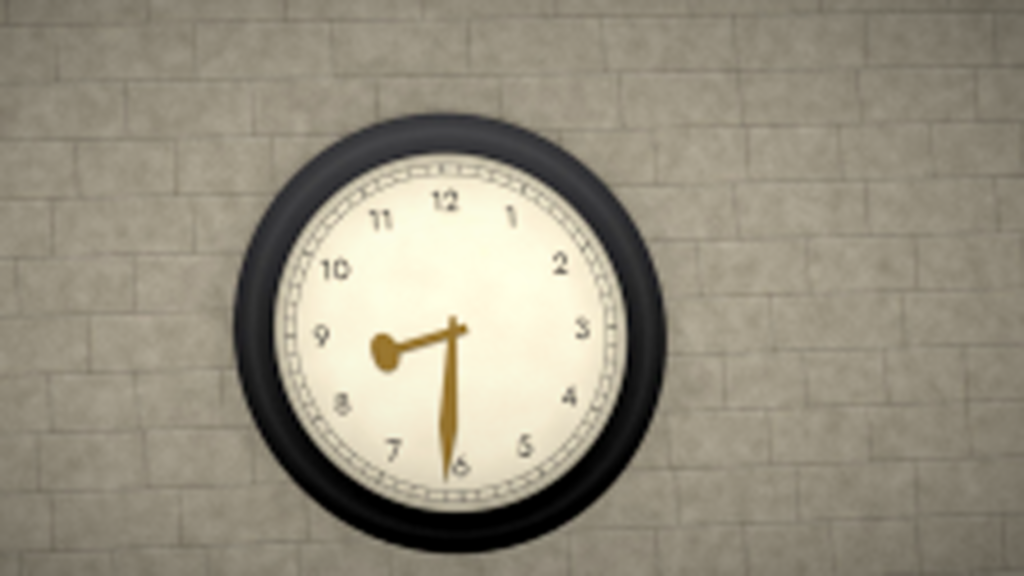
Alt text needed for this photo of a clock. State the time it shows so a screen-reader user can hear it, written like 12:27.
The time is 8:31
